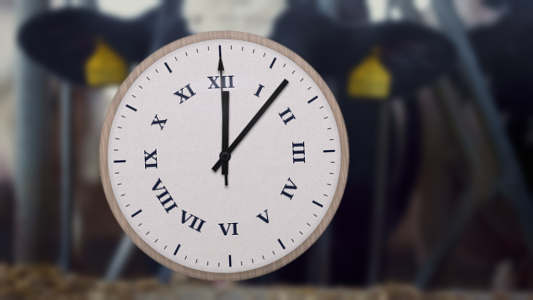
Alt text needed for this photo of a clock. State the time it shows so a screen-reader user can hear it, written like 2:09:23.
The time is 12:07:00
